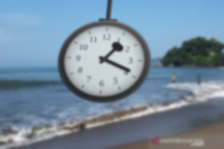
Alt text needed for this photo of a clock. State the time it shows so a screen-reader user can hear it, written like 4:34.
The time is 1:19
